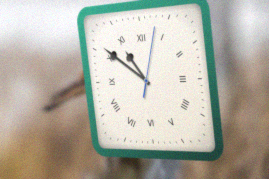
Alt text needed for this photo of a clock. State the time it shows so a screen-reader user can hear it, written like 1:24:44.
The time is 10:51:03
